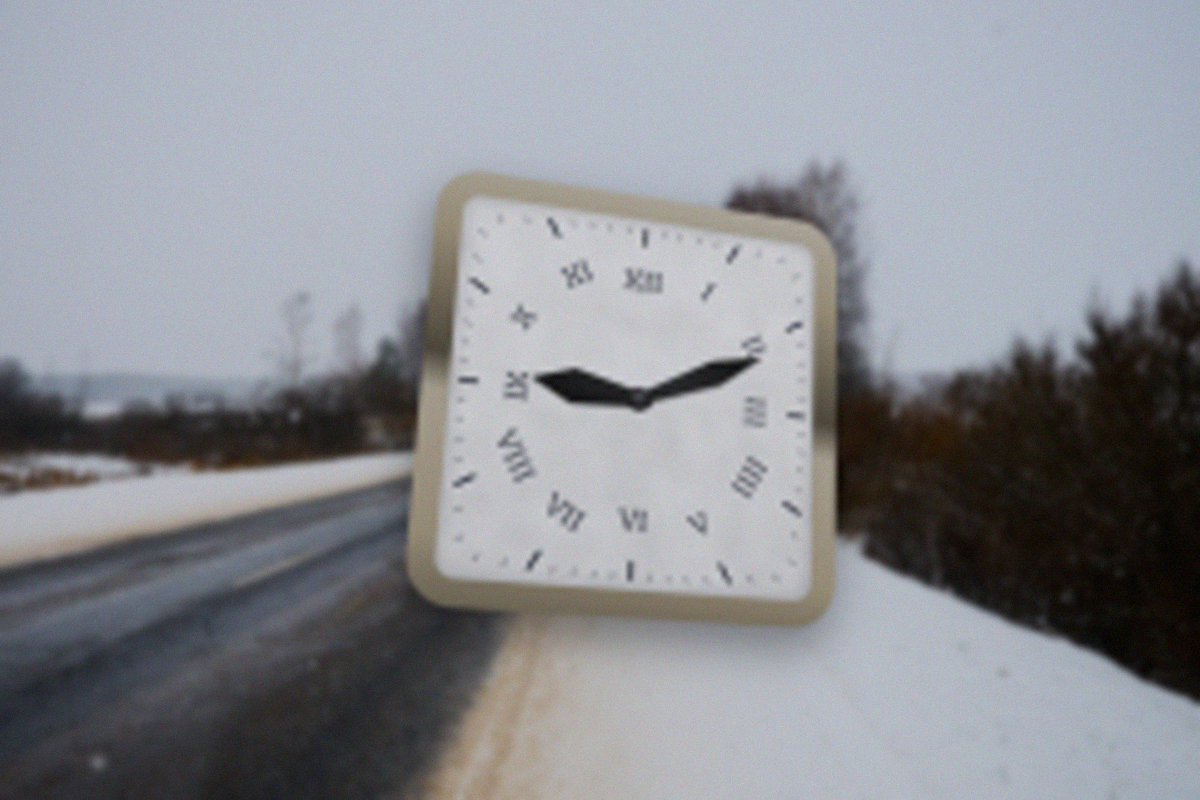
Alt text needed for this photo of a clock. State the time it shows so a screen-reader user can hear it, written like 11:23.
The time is 9:11
